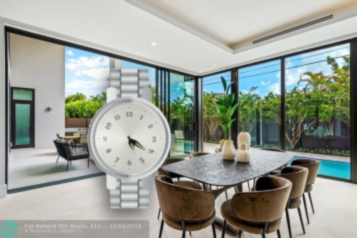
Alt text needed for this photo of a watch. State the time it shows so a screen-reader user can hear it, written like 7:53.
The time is 5:21
